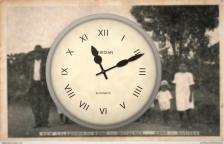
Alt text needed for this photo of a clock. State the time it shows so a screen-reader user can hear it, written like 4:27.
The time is 11:11
